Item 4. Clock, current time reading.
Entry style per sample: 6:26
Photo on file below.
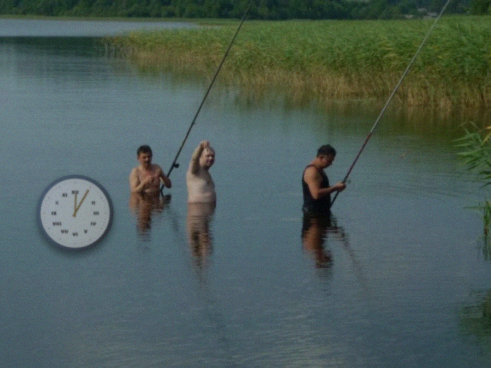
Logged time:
12:05
